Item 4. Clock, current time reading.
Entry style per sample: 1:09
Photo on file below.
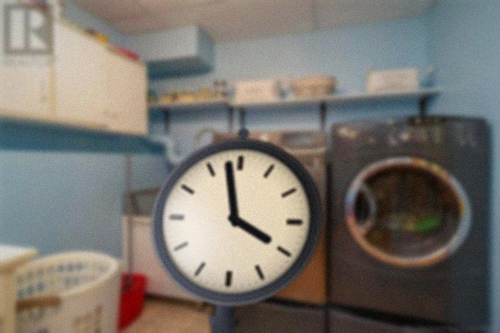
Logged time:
3:58
